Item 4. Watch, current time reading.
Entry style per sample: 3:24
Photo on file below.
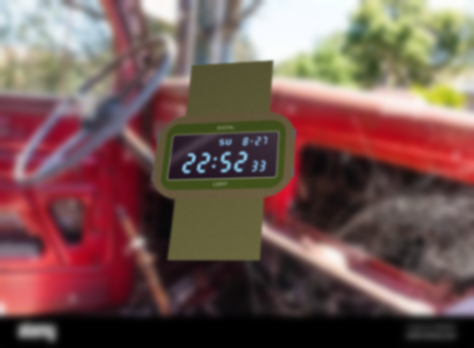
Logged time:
22:52
